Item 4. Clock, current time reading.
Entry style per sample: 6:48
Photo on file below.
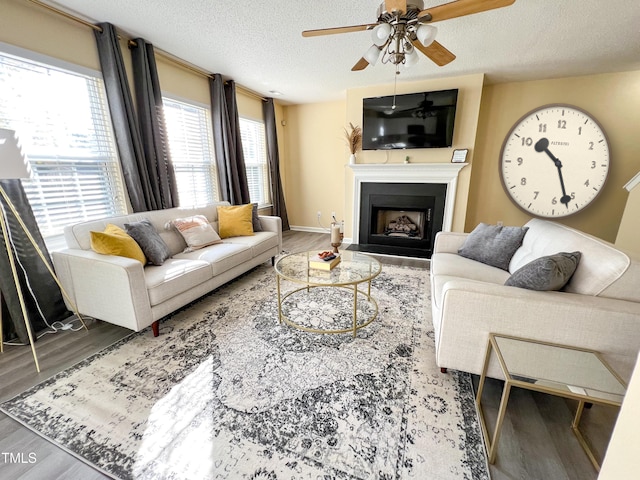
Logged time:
10:27
